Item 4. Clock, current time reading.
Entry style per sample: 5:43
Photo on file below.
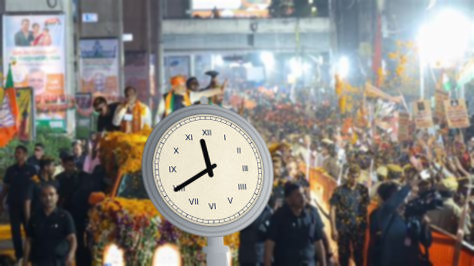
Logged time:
11:40
